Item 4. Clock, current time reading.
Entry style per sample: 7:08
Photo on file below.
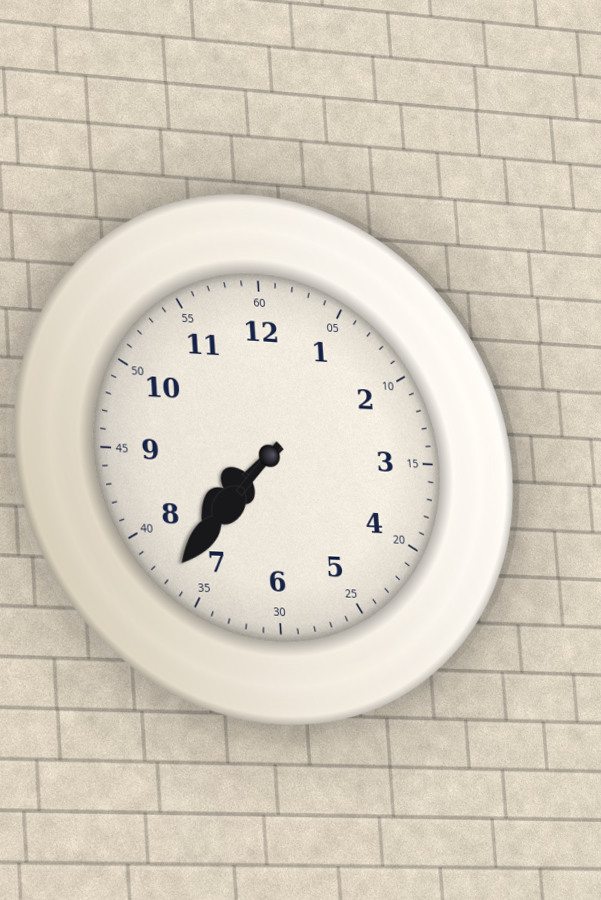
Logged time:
7:37
